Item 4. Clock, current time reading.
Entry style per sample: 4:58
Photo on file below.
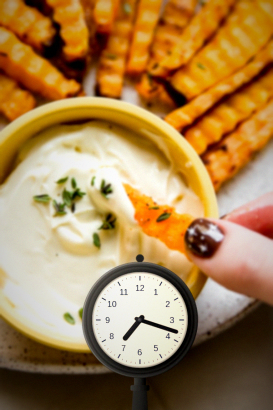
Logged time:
7:18
